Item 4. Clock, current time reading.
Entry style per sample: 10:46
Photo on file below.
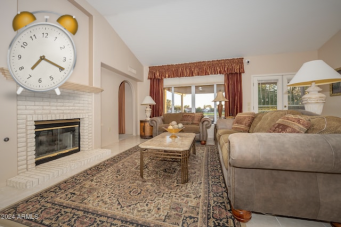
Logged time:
7:19
